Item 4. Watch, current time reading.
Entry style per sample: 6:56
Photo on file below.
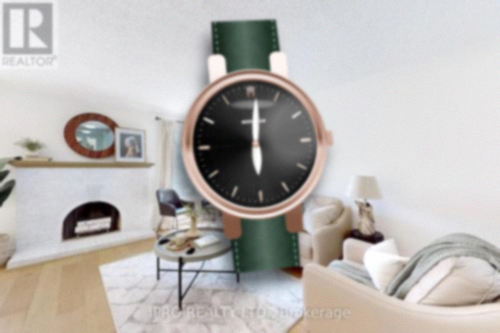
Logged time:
6:01
